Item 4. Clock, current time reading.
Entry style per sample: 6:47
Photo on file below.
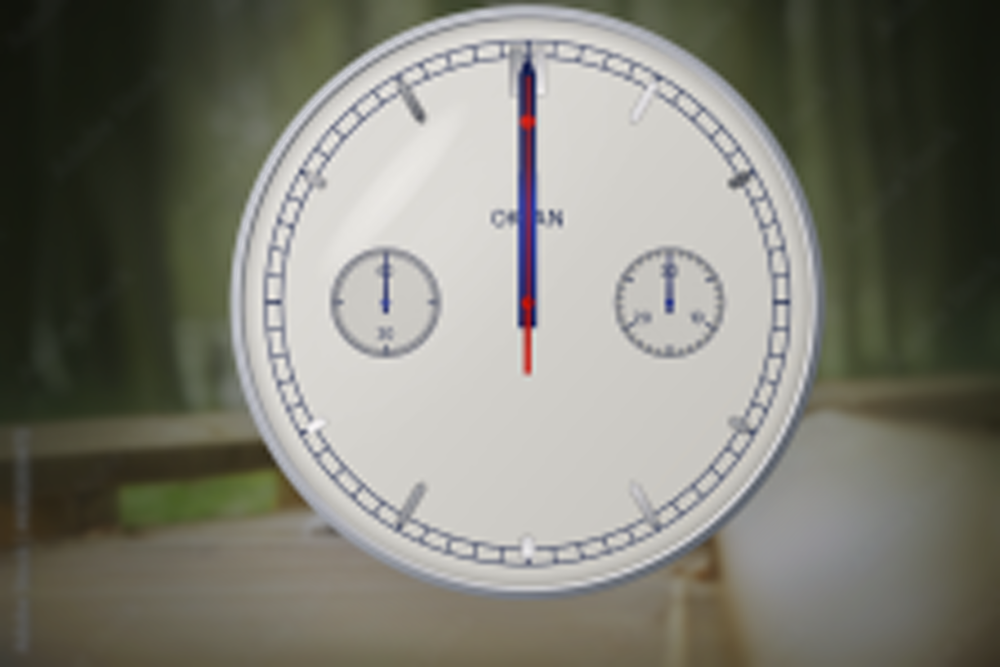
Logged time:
12:00
